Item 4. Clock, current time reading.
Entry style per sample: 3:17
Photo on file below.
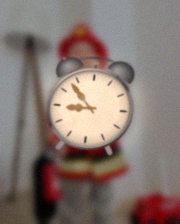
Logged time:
8:53
